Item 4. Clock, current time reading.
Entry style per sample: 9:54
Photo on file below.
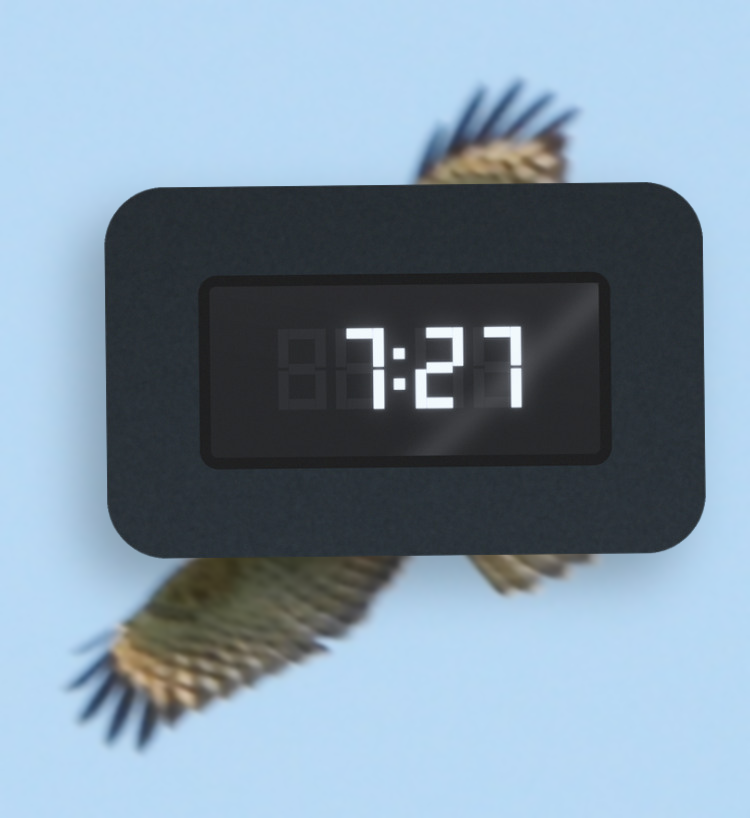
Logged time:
7:27
